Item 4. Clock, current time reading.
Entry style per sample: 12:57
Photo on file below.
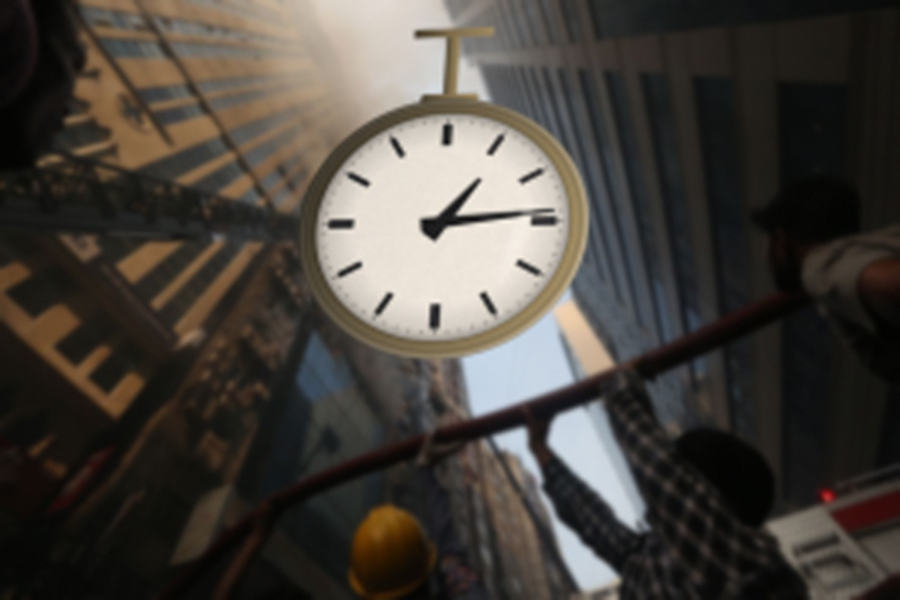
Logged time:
1:14
